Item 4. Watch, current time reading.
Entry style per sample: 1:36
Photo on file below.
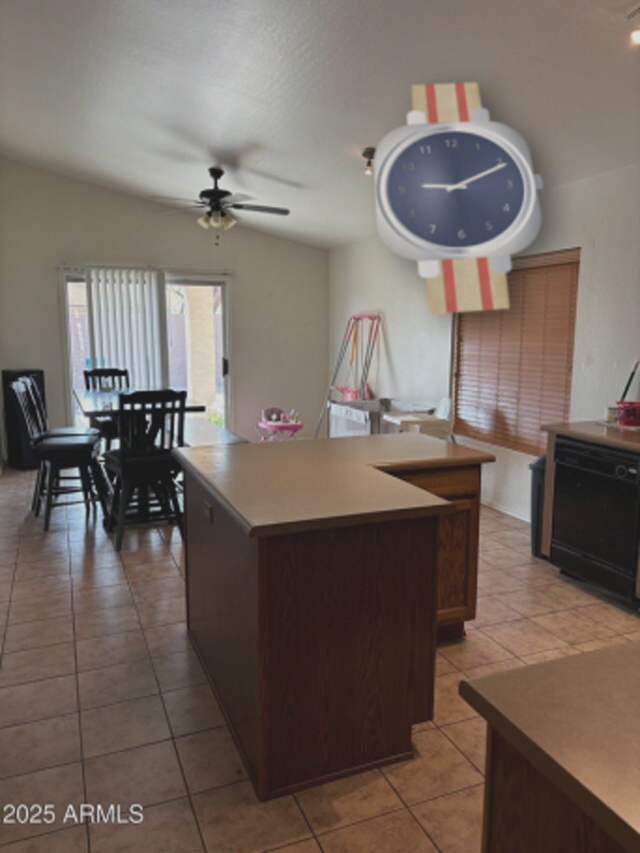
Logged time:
9:11
